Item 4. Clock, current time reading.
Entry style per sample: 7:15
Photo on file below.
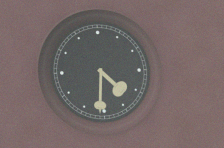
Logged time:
4:31
